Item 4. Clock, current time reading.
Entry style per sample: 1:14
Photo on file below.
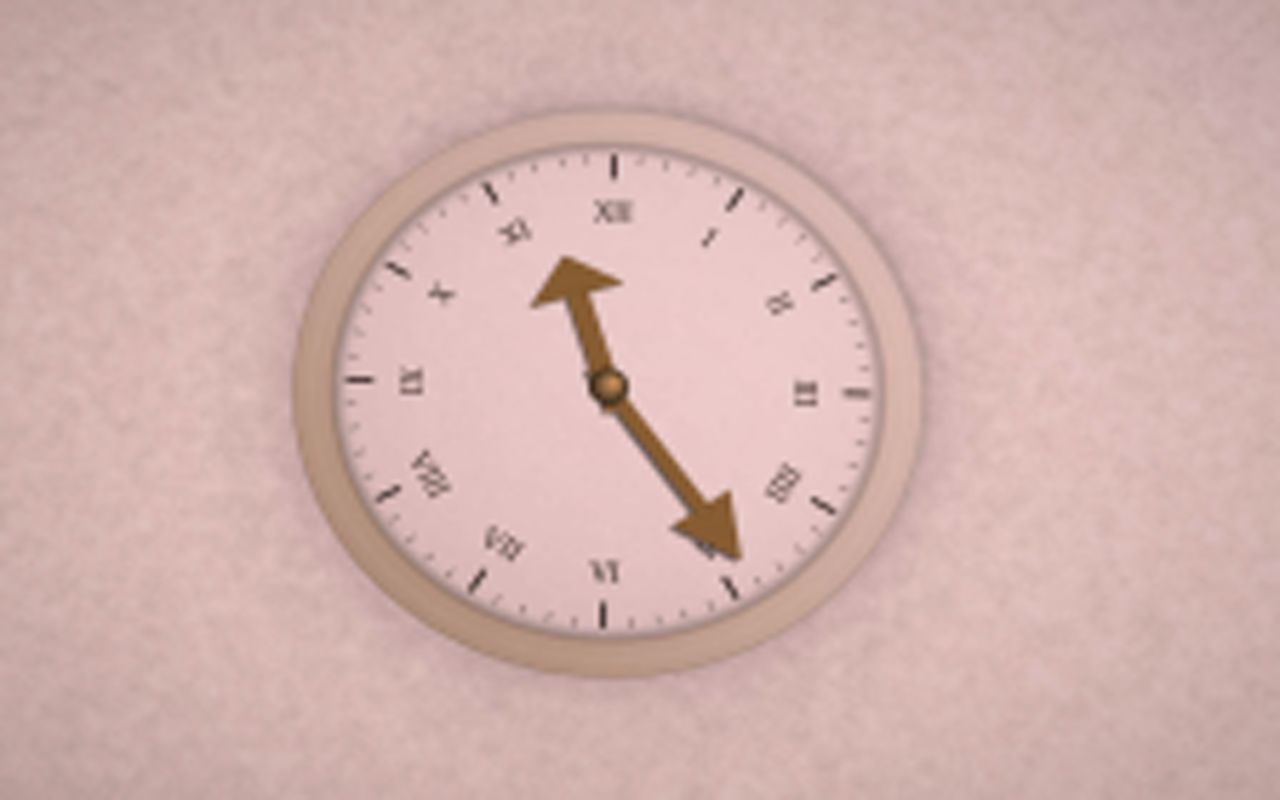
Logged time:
11:24
